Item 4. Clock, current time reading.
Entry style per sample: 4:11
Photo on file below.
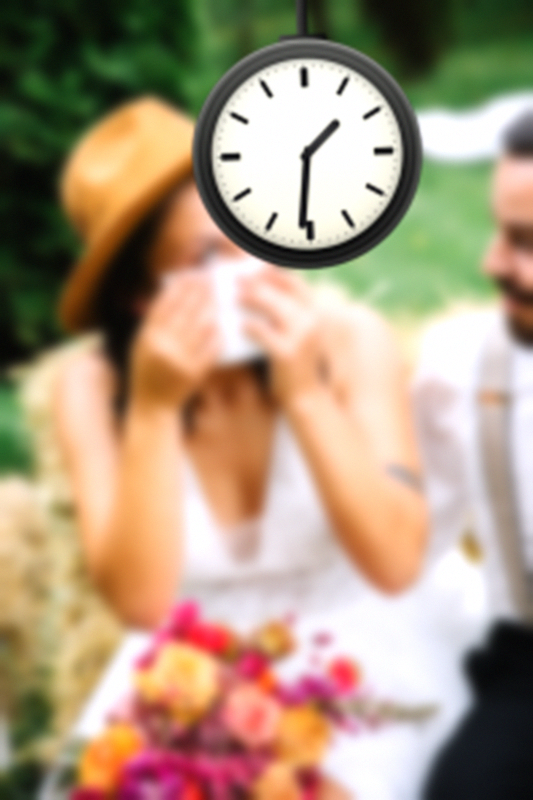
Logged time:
1:31
